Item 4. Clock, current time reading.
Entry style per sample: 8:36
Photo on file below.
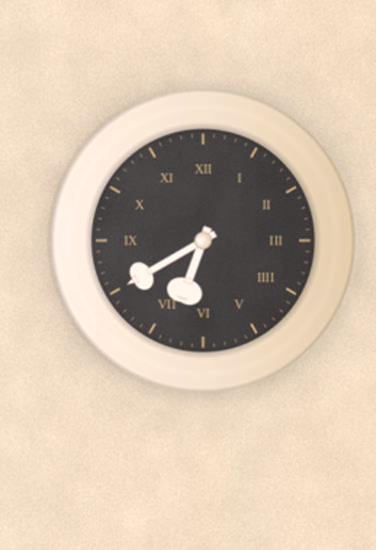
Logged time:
6:40
